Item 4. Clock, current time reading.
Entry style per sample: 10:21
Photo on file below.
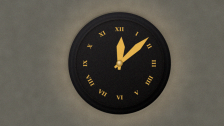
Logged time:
12:08
